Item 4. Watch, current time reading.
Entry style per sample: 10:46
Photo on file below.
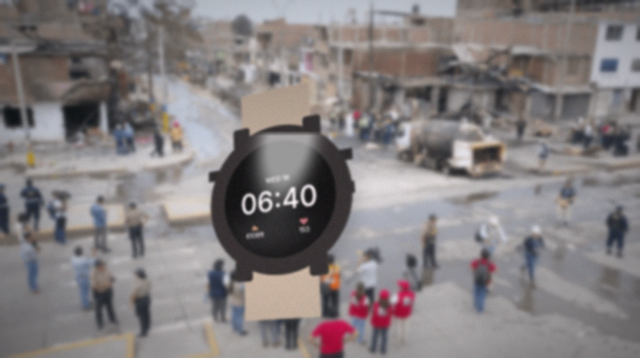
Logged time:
6:40
